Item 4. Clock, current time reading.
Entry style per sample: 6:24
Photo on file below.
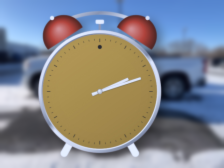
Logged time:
2:12
